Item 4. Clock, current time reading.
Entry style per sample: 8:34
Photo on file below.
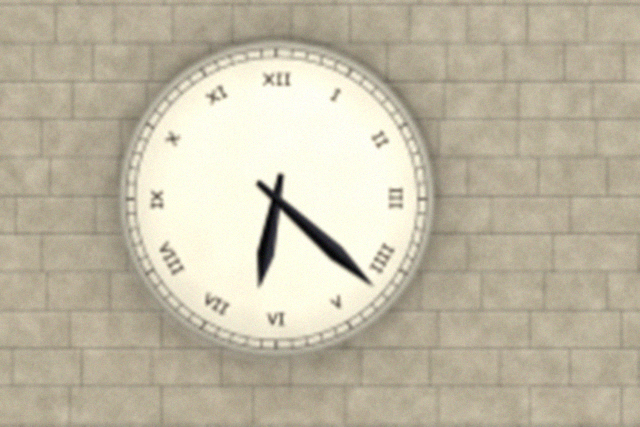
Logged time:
6:22
